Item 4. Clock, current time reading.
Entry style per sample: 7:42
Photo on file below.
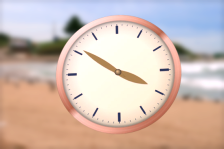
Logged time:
3:51
